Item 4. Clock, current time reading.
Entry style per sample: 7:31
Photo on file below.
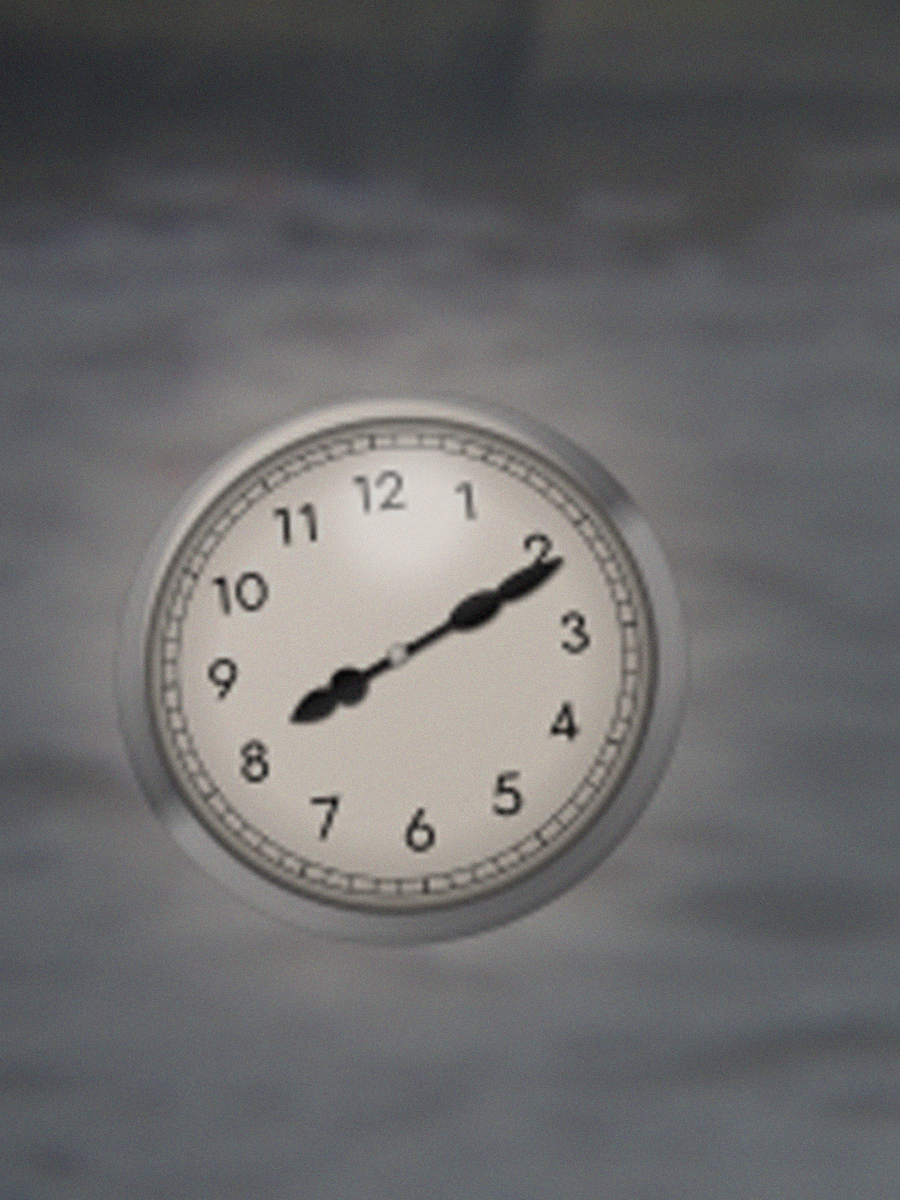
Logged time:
8:11
